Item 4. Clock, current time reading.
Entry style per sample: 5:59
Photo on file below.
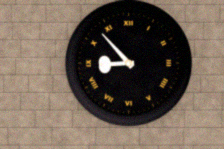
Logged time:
8:53
